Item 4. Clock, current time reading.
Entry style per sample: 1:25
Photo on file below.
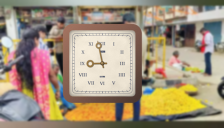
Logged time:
8:58
